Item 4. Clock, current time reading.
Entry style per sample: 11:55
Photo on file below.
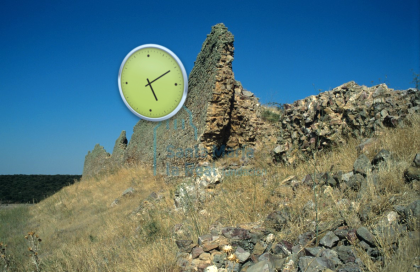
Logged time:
5:10
